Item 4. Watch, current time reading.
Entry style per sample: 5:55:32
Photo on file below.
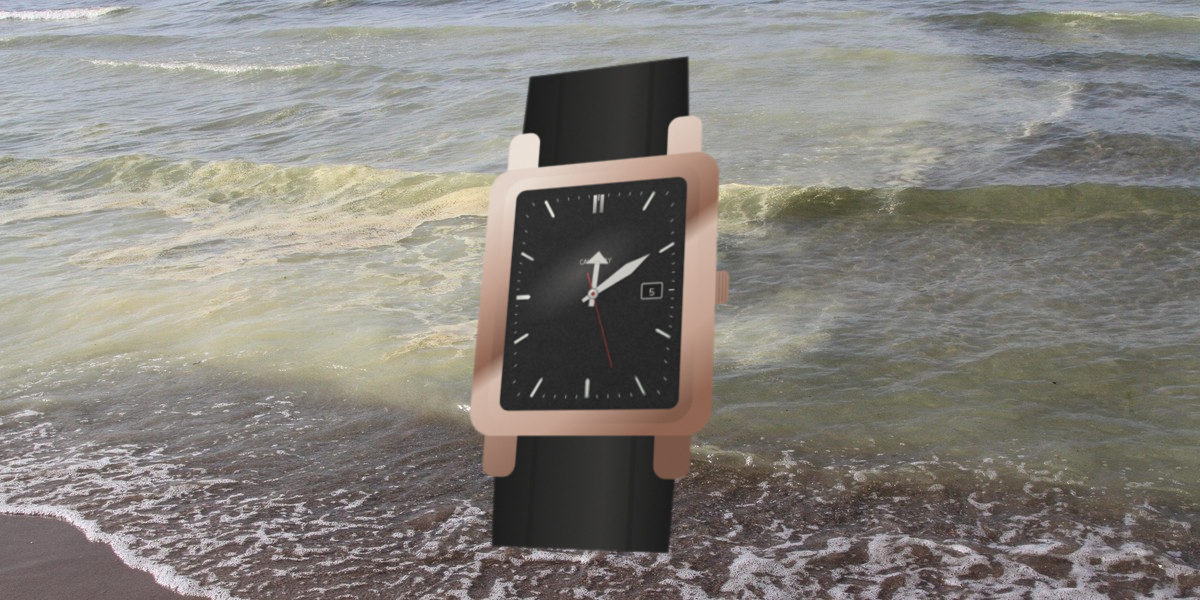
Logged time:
12:09:27
